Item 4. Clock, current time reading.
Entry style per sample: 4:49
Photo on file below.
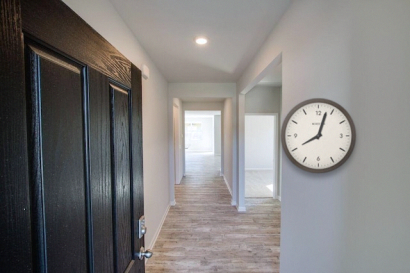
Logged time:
8:03
